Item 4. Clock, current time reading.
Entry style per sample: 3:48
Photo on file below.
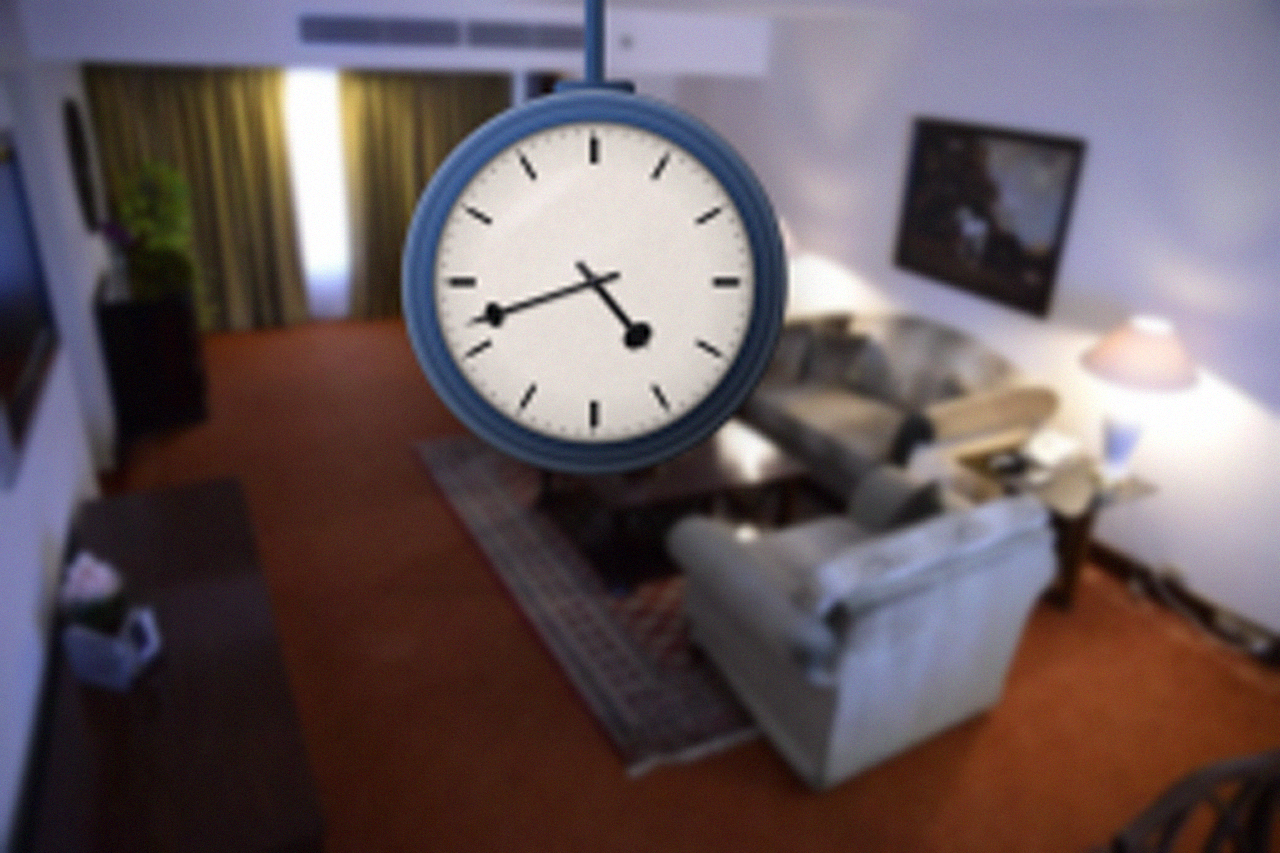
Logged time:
4:42
